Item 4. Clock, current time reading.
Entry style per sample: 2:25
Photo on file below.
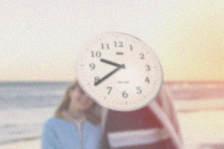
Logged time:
9:39
